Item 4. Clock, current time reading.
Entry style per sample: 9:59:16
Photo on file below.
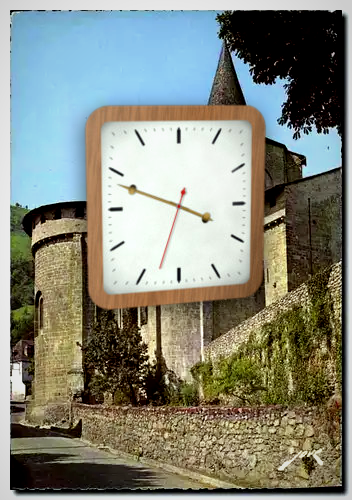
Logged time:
3:48:33
